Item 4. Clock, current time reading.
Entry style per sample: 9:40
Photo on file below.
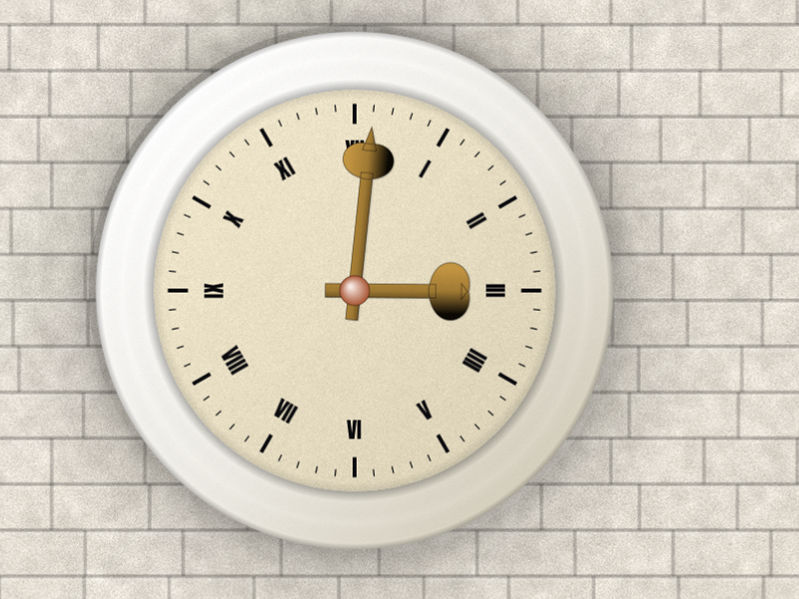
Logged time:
3:01
